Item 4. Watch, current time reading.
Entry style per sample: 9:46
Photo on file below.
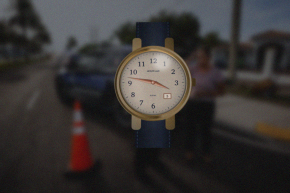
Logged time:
3:47
